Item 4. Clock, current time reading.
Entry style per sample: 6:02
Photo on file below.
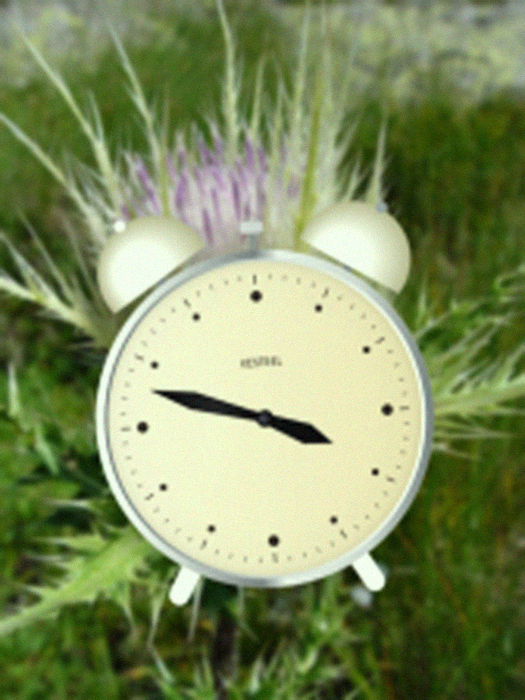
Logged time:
3:48
